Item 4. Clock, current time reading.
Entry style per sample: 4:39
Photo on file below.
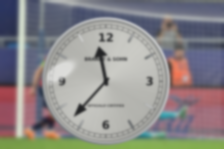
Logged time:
11:37
